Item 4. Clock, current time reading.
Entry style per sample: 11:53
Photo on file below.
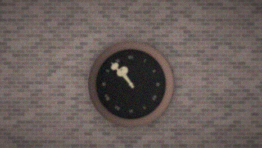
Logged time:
10:53
